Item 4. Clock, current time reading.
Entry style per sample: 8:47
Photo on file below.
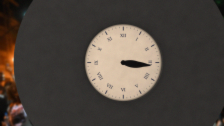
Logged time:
3:16
